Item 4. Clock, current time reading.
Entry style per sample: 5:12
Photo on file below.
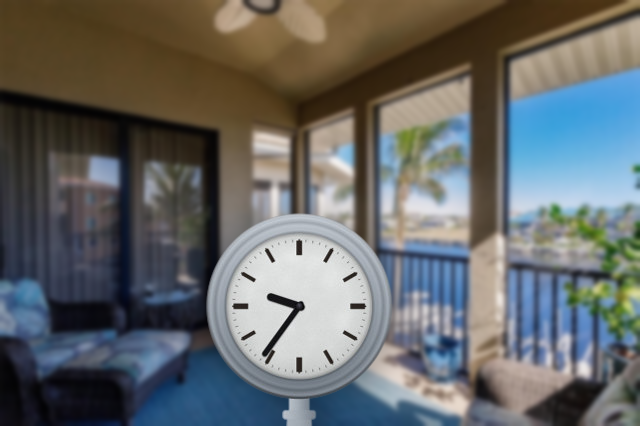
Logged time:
9:36
